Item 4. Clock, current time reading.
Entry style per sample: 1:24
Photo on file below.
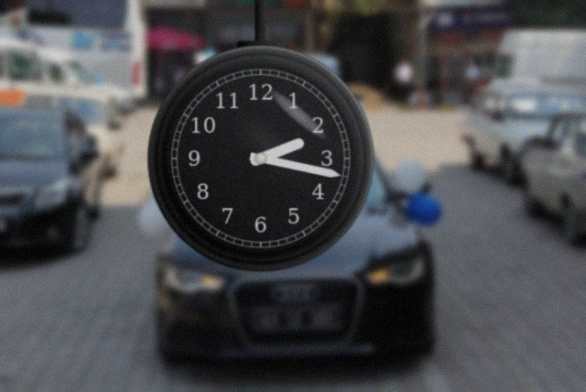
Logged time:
2:17
